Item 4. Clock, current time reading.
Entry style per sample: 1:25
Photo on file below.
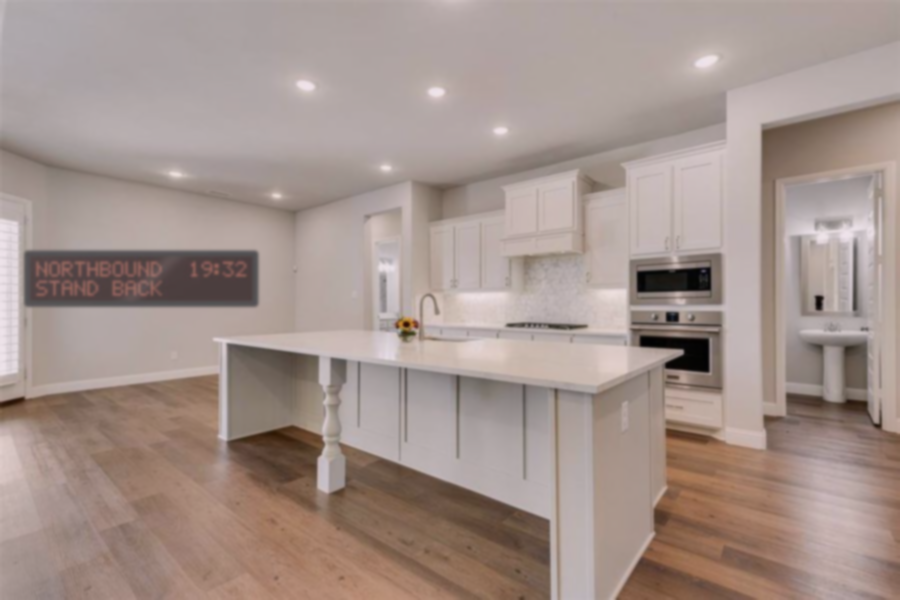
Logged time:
19:32
